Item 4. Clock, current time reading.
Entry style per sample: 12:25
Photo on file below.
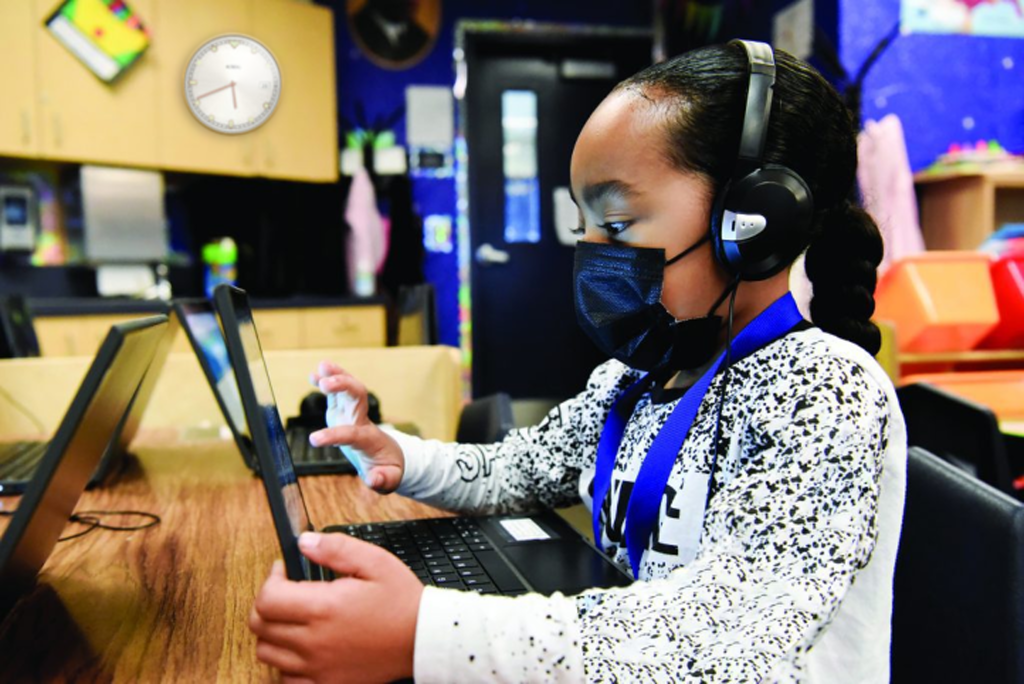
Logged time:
5:41
